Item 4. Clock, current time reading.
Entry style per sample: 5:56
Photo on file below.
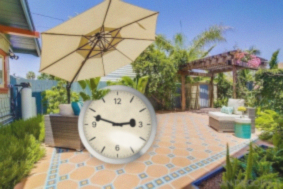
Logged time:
2:48
